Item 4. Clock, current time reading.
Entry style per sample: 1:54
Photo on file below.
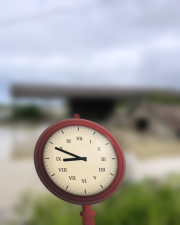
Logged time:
8:49
